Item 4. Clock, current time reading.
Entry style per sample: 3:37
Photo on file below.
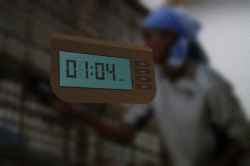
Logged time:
1:04
